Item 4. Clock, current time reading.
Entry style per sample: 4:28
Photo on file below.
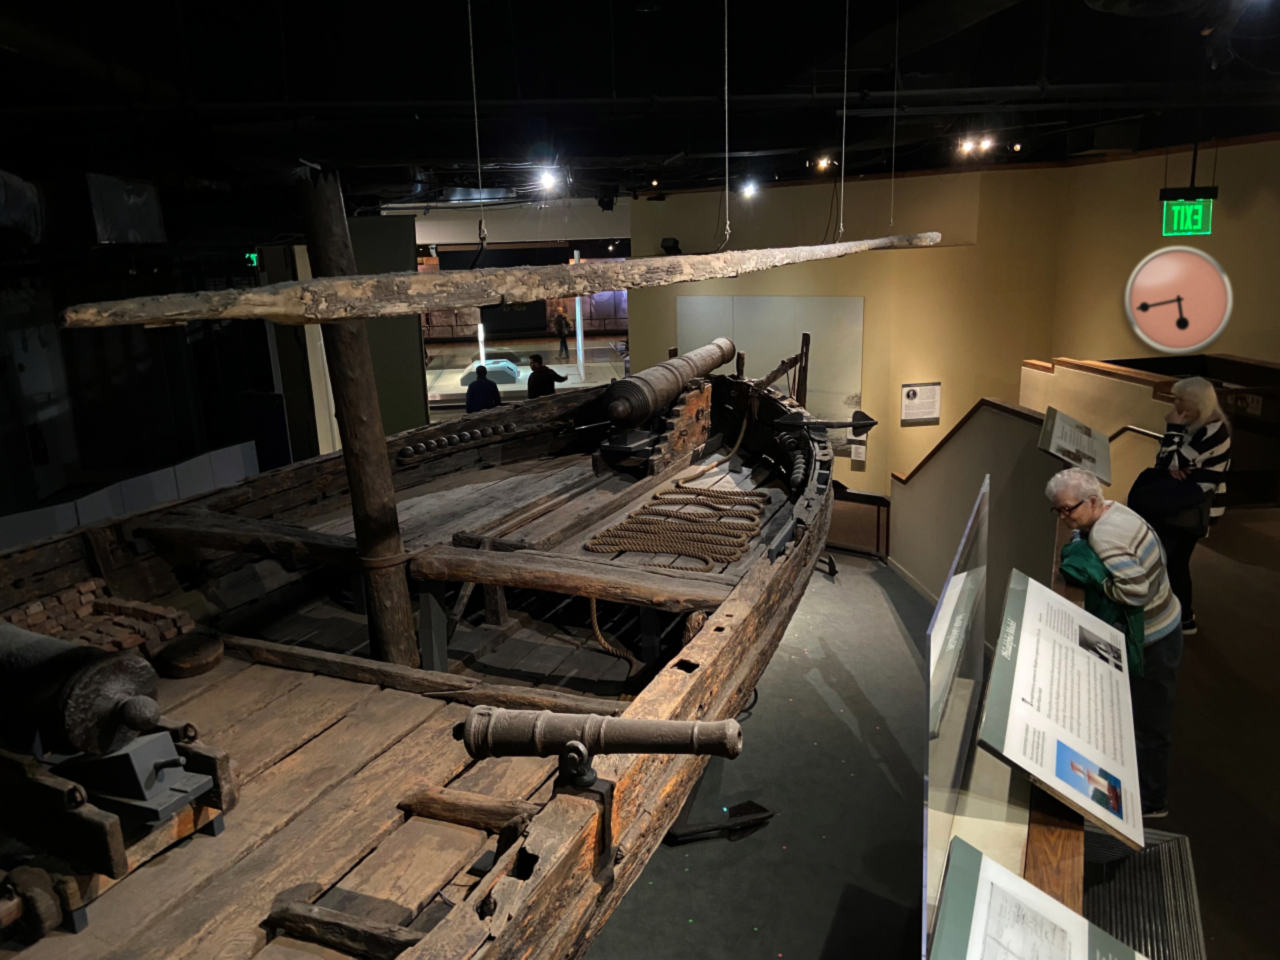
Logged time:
5:43
